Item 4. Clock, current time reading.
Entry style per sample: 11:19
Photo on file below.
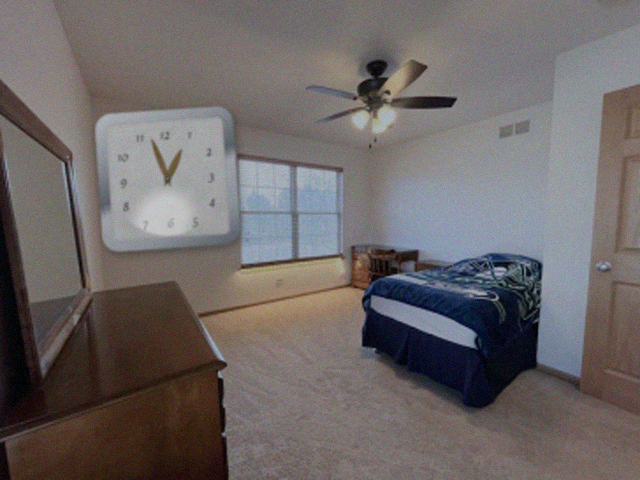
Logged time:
12:57
